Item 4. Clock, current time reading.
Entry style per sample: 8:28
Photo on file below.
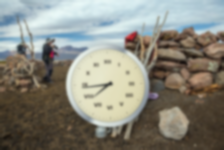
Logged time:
7:44
